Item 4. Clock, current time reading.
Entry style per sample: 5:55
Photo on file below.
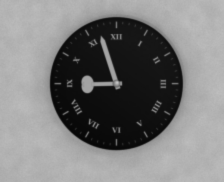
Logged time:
8:57
